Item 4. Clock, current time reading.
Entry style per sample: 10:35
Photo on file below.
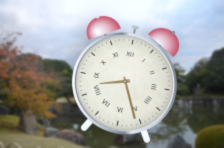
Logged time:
8:26
